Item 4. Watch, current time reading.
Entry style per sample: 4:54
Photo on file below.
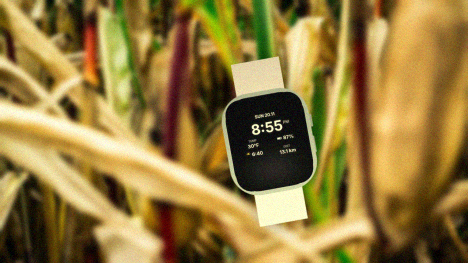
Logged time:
8:55
